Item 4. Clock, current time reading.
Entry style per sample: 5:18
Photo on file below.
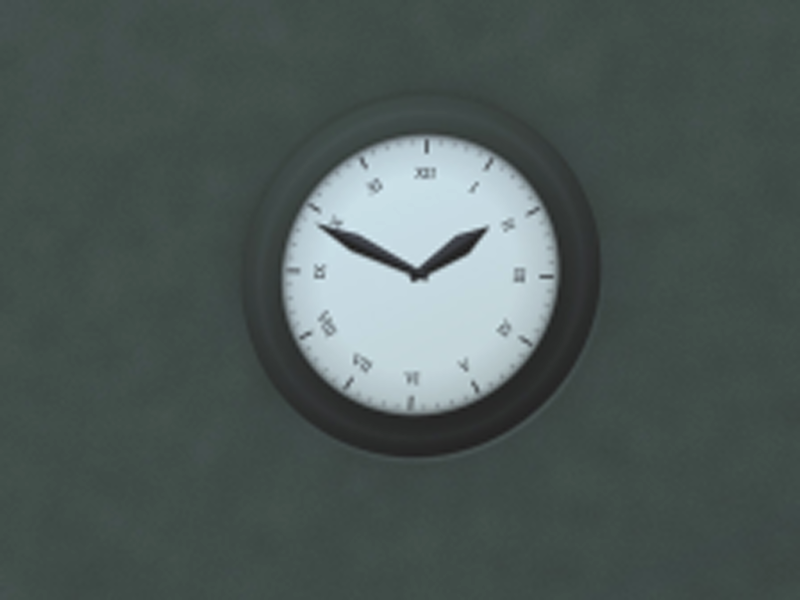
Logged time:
1:49
